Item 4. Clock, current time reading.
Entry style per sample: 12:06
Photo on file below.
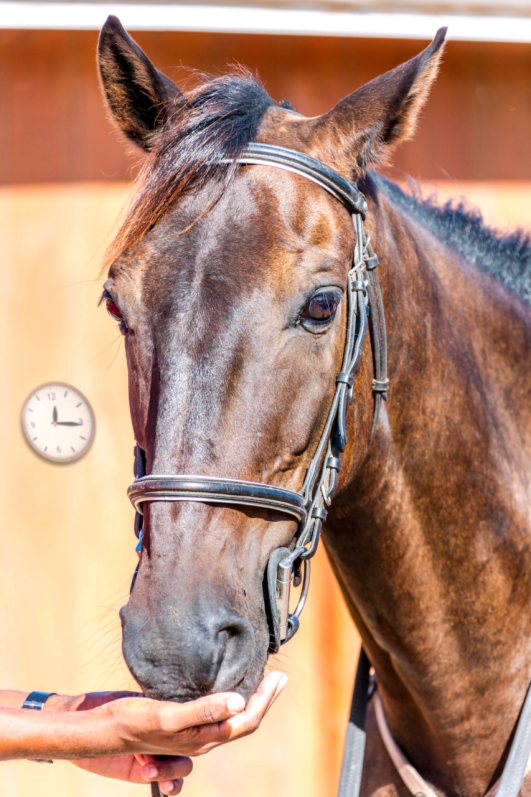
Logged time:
12:16
